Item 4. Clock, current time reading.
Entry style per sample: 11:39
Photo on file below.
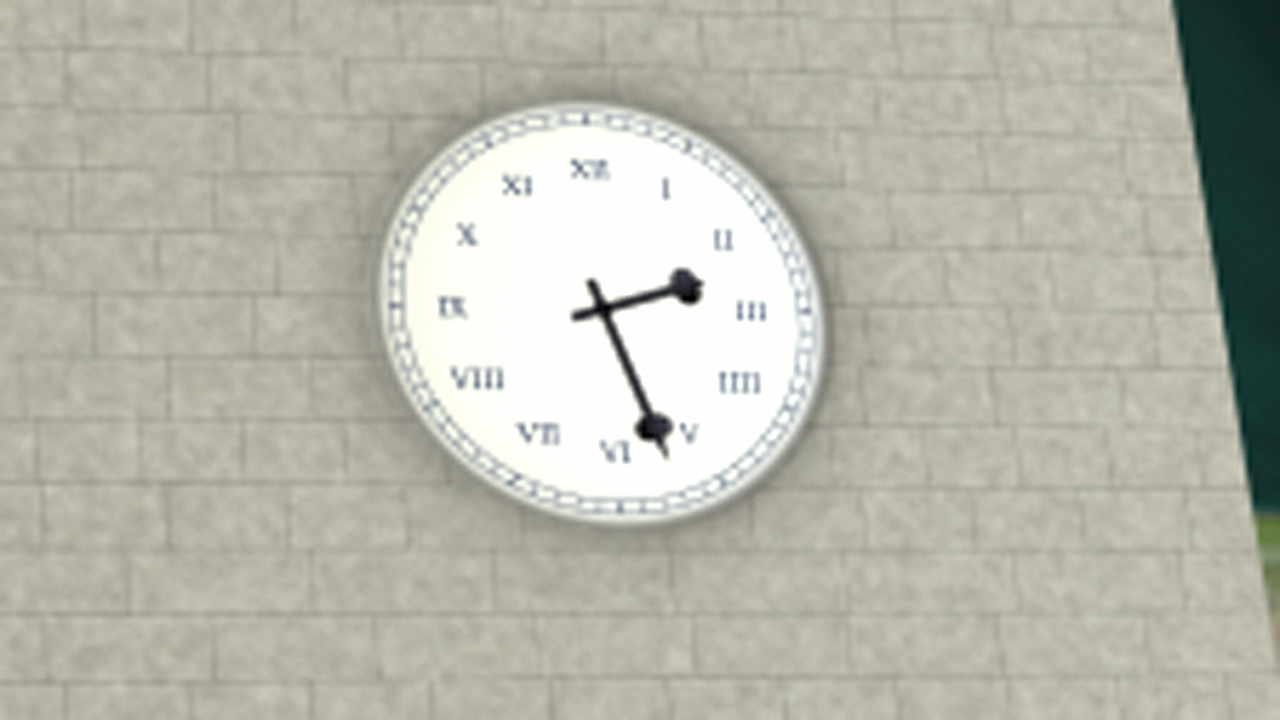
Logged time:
2:27
